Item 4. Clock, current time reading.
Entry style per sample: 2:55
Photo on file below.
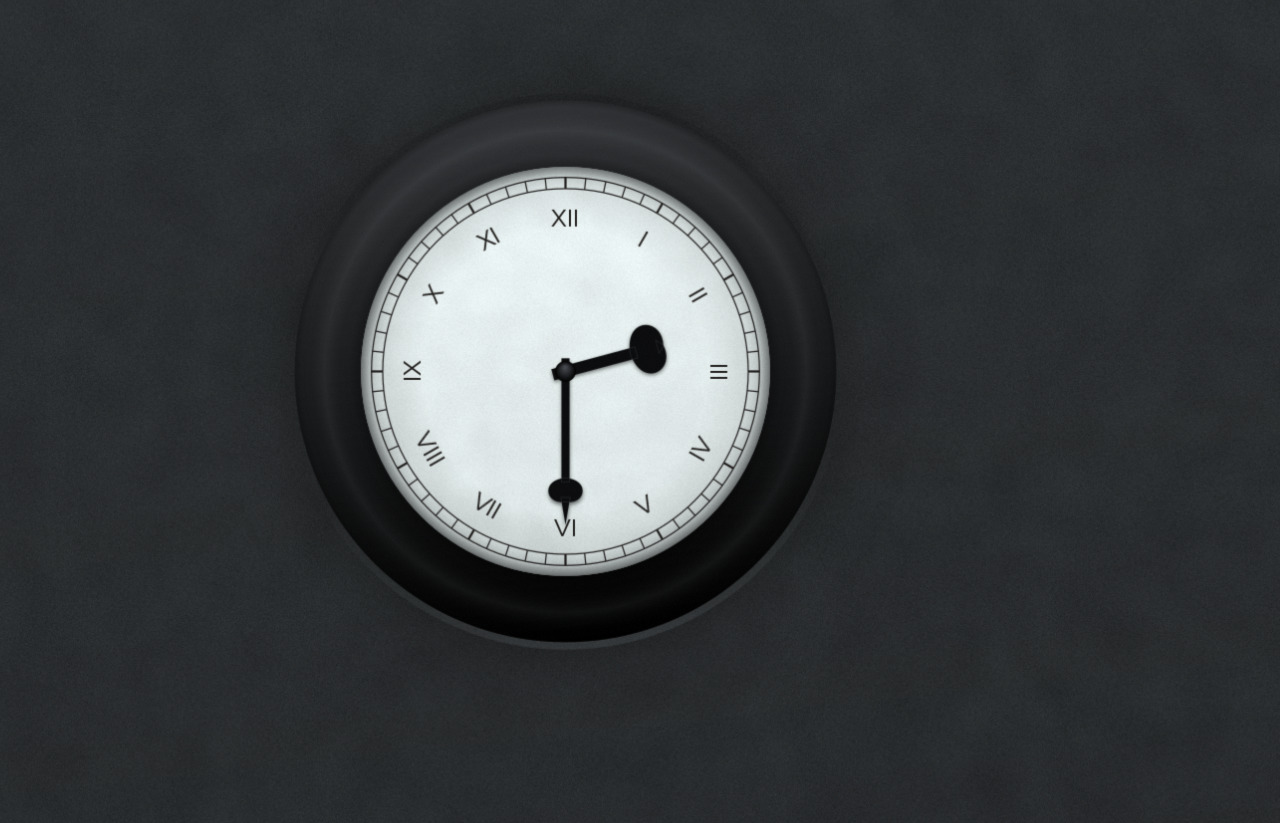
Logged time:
2:30
